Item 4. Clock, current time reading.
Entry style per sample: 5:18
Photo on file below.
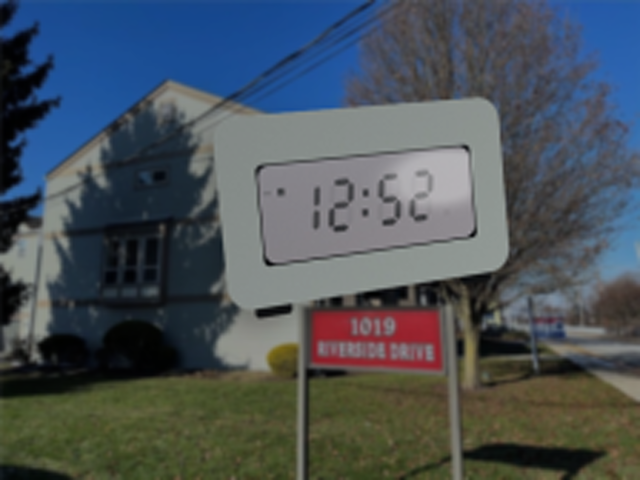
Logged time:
12:52
